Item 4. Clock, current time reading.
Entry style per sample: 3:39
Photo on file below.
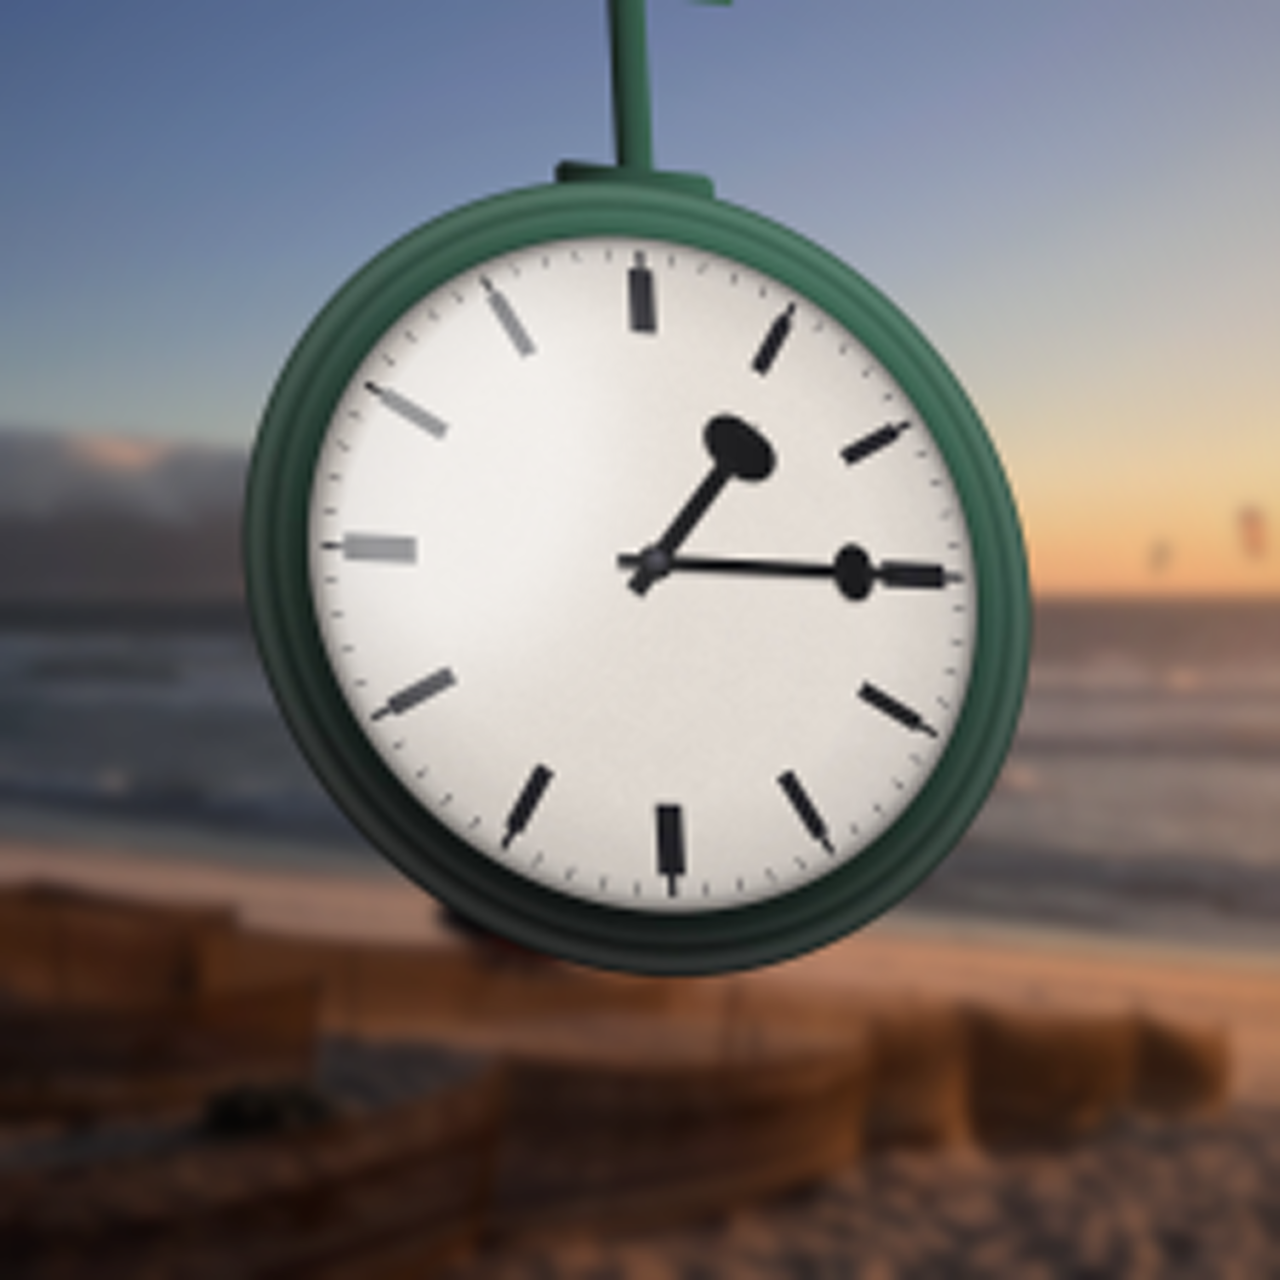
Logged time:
1:15
